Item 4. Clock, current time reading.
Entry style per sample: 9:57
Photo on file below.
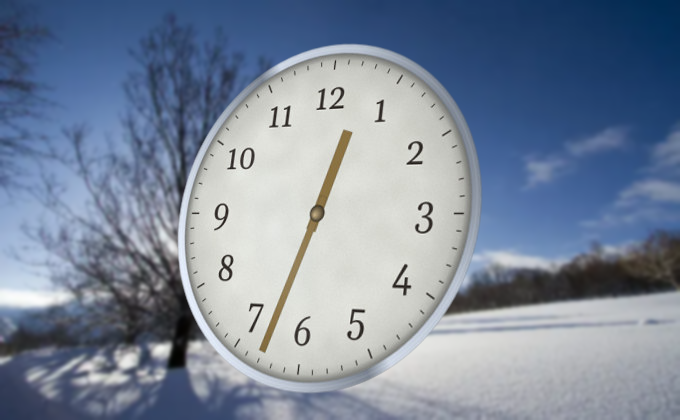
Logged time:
12:33
